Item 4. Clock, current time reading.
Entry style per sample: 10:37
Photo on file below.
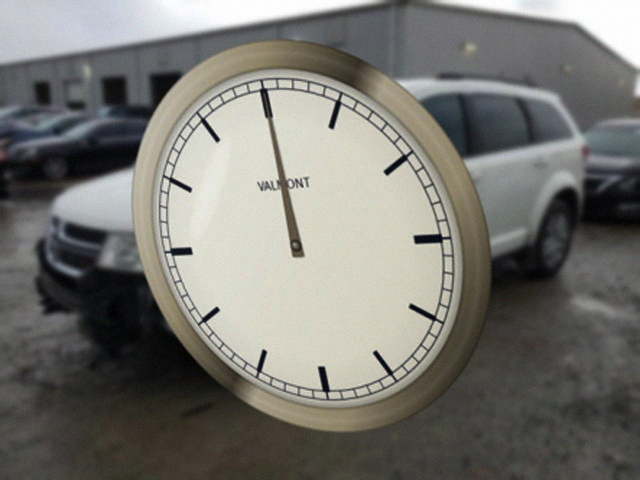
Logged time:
12:00
